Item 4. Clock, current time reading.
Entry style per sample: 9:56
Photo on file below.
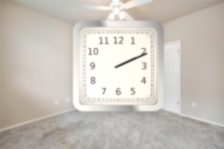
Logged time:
2:11
